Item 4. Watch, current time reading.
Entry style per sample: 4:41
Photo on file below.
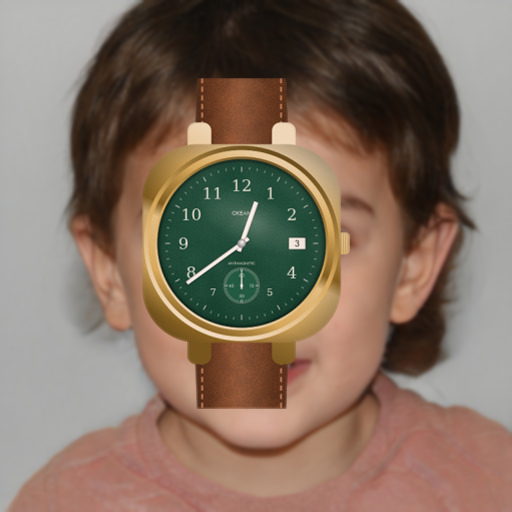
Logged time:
12:39
